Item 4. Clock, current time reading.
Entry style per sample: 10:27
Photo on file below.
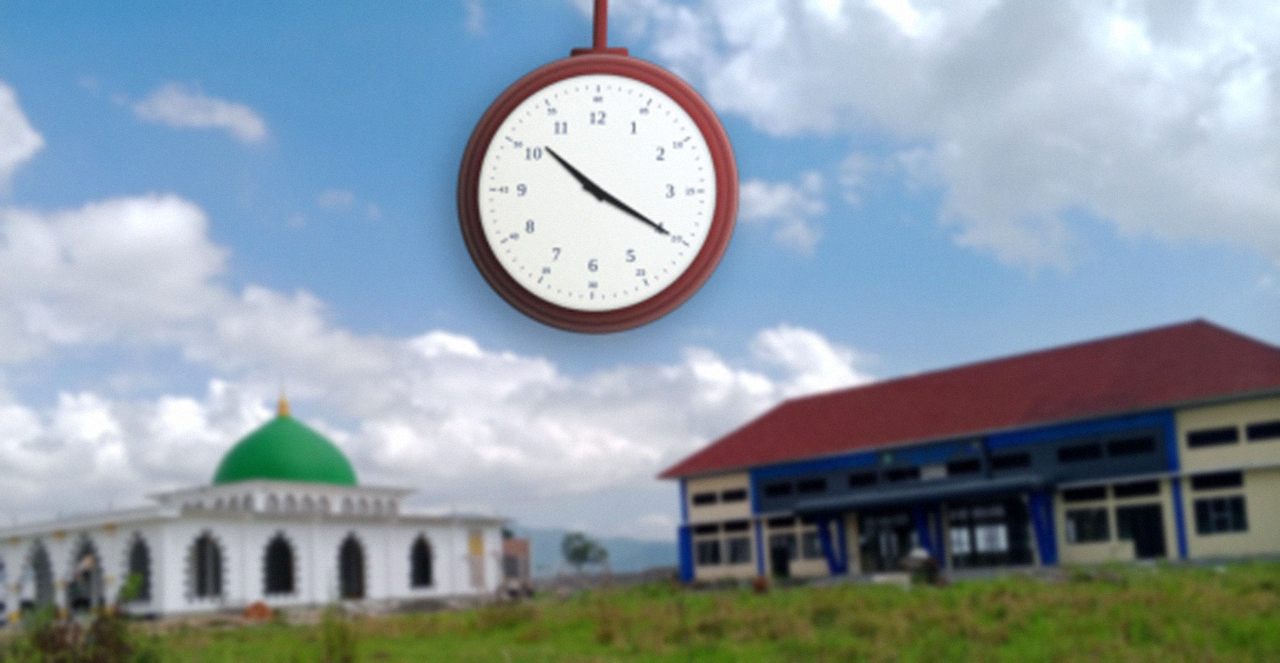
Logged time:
10:20
